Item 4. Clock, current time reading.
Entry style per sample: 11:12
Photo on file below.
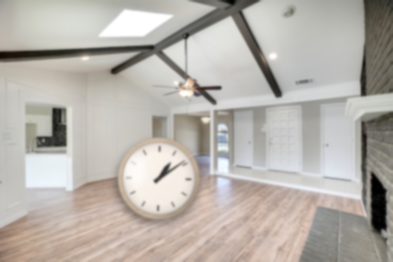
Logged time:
1:09
